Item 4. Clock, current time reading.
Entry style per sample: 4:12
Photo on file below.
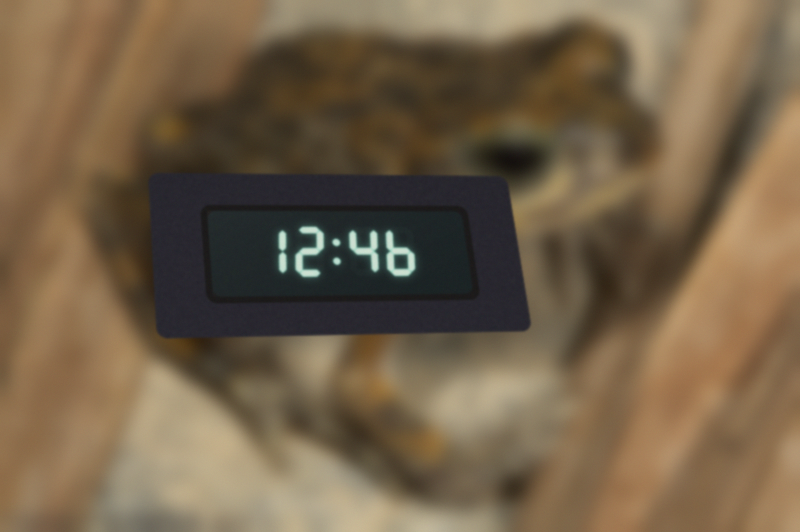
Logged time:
12:46
